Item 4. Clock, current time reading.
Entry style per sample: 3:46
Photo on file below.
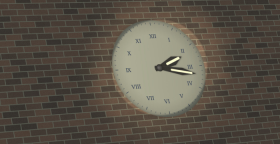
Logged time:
2:17
